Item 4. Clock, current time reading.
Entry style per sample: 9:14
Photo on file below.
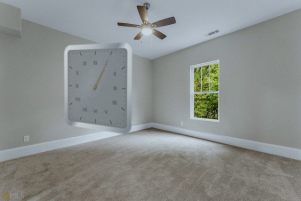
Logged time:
1:05
